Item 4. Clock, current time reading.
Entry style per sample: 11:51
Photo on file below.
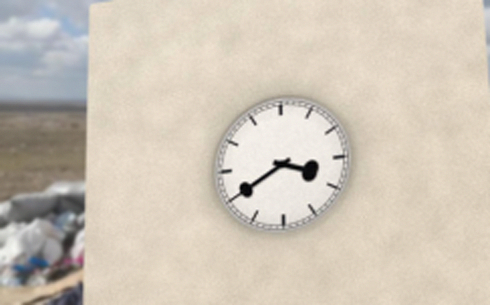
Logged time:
3:40
